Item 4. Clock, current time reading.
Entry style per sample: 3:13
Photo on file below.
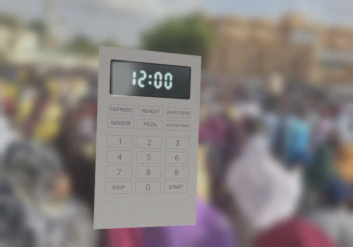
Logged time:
12:00
